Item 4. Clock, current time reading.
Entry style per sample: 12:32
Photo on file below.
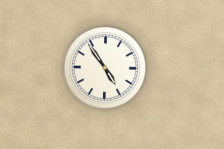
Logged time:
4:54
